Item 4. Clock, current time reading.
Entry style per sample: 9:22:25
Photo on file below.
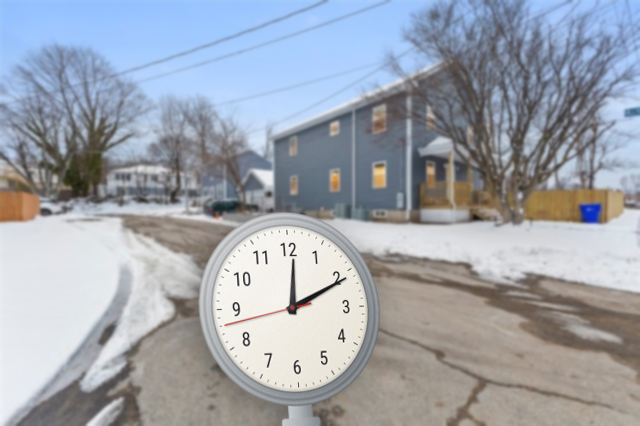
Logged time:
12:10:43
